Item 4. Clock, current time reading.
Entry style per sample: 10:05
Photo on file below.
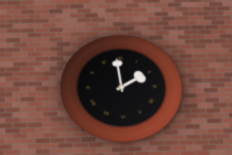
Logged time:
1:59
